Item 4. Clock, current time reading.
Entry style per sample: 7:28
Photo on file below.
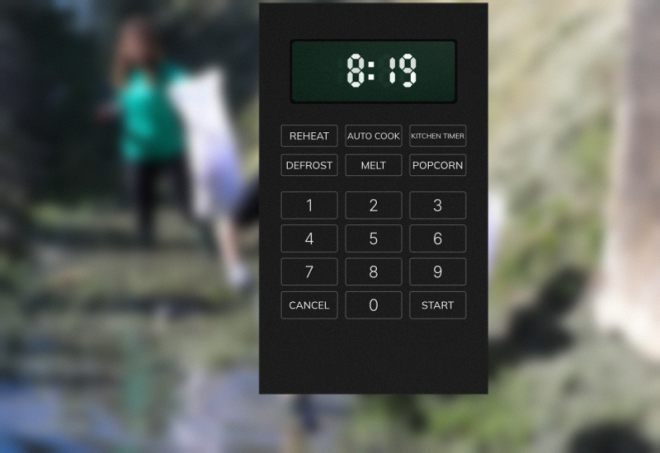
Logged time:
8:19
